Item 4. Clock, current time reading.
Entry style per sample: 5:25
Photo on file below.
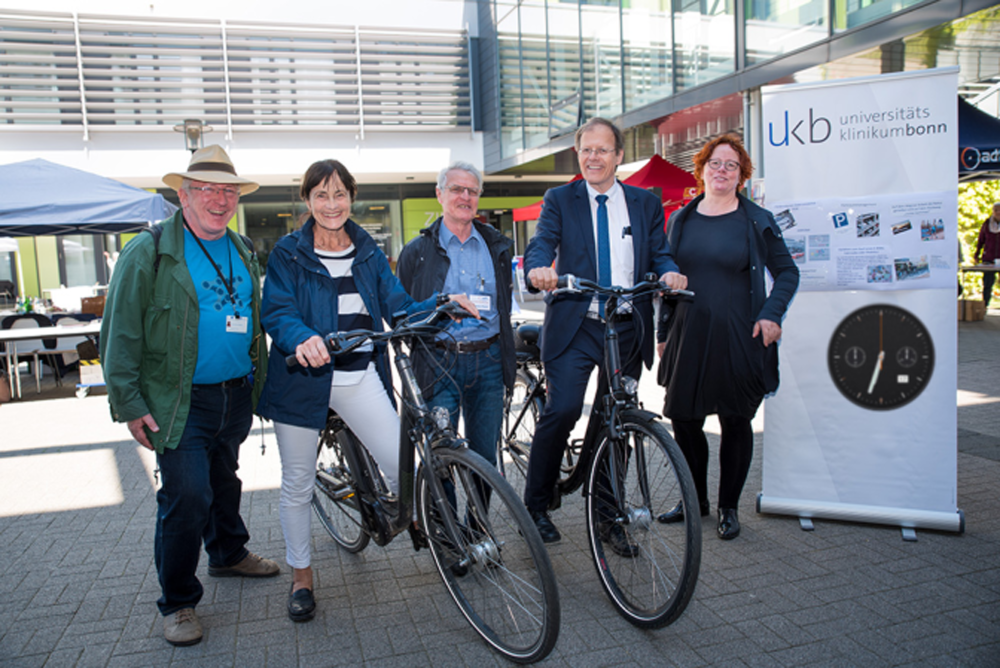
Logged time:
6:33
